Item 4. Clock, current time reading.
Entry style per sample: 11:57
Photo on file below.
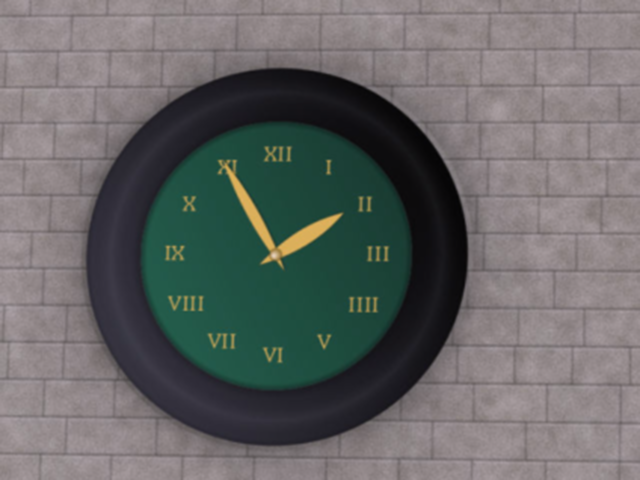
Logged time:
1:55
